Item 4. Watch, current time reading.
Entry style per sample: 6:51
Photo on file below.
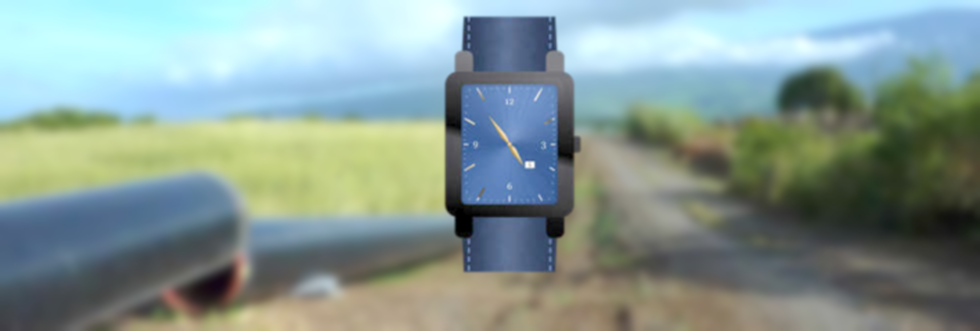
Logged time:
4:54
